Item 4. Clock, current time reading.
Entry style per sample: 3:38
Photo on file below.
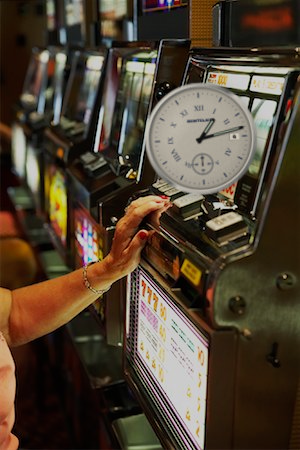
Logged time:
1:13
